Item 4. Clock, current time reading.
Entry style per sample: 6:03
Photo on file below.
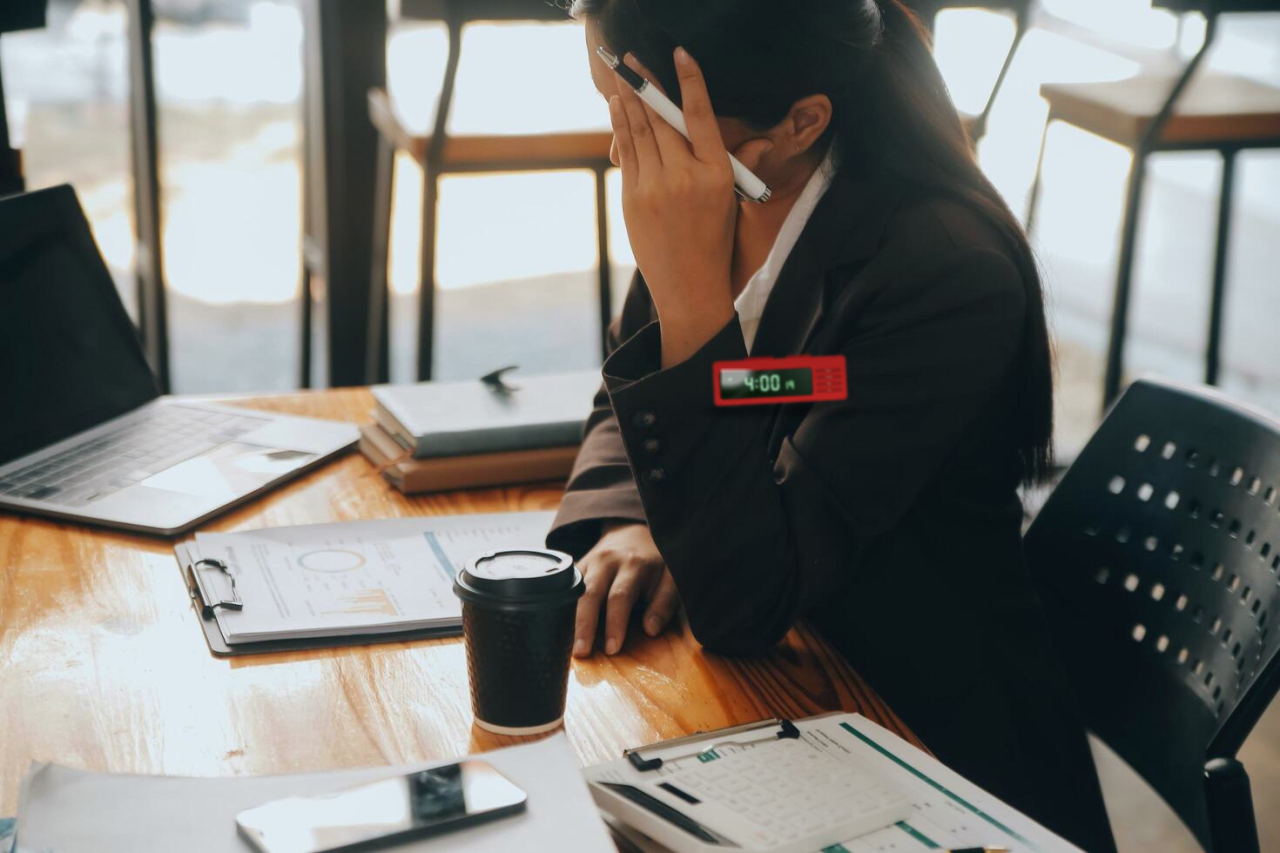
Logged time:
4:00
